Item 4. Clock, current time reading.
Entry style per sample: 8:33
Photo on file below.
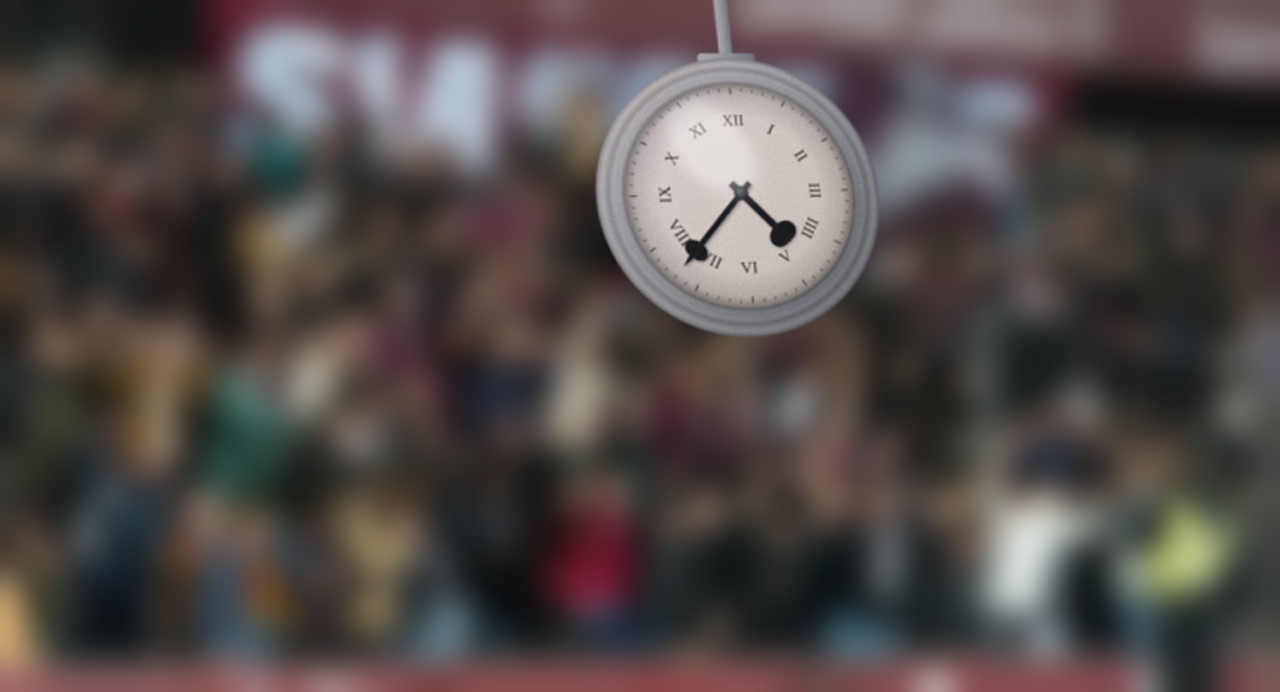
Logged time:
4:37
